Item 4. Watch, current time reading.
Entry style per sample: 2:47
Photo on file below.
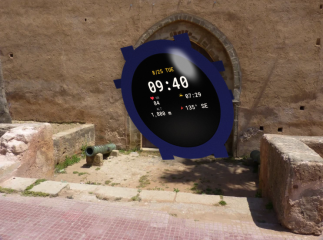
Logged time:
9:40
